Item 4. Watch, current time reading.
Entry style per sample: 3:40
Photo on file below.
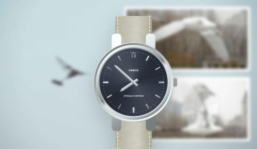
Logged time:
7:52
